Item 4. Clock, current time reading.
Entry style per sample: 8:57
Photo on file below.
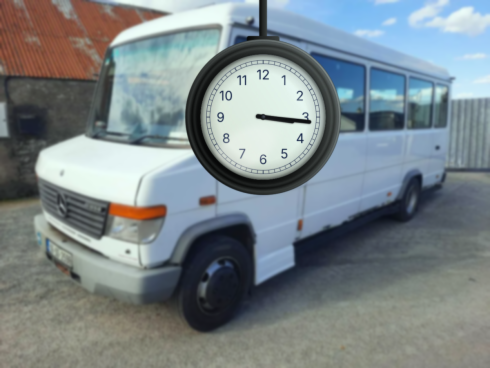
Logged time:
3:16
